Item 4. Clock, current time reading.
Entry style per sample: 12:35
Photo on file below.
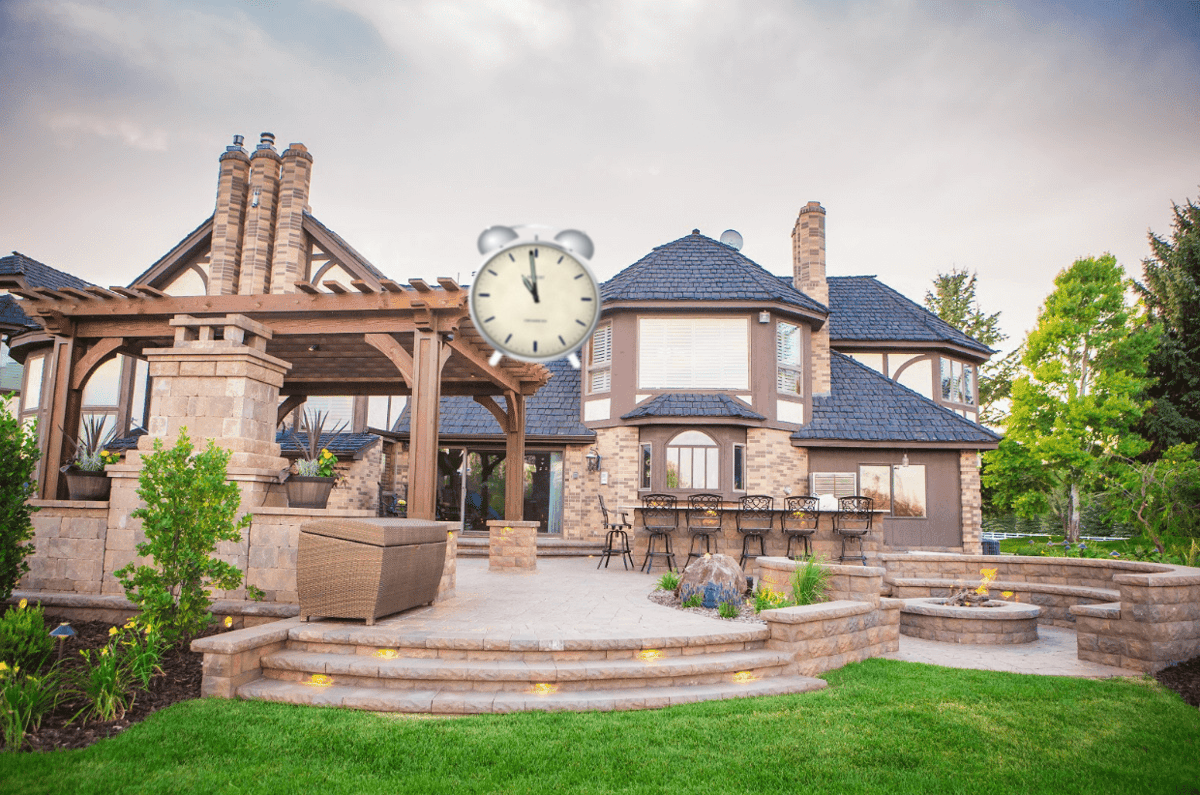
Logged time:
10:59
